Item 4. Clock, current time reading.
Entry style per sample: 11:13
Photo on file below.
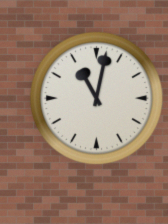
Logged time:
11:02
